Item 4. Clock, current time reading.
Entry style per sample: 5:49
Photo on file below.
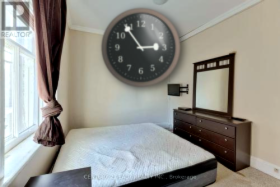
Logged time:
2:54
